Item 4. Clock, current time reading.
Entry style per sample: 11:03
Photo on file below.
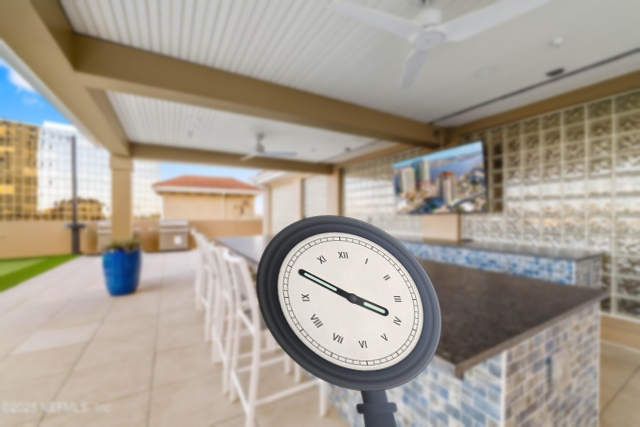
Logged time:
3:50
